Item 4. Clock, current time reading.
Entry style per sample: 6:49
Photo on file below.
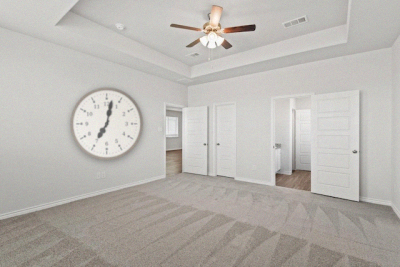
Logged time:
7:02
